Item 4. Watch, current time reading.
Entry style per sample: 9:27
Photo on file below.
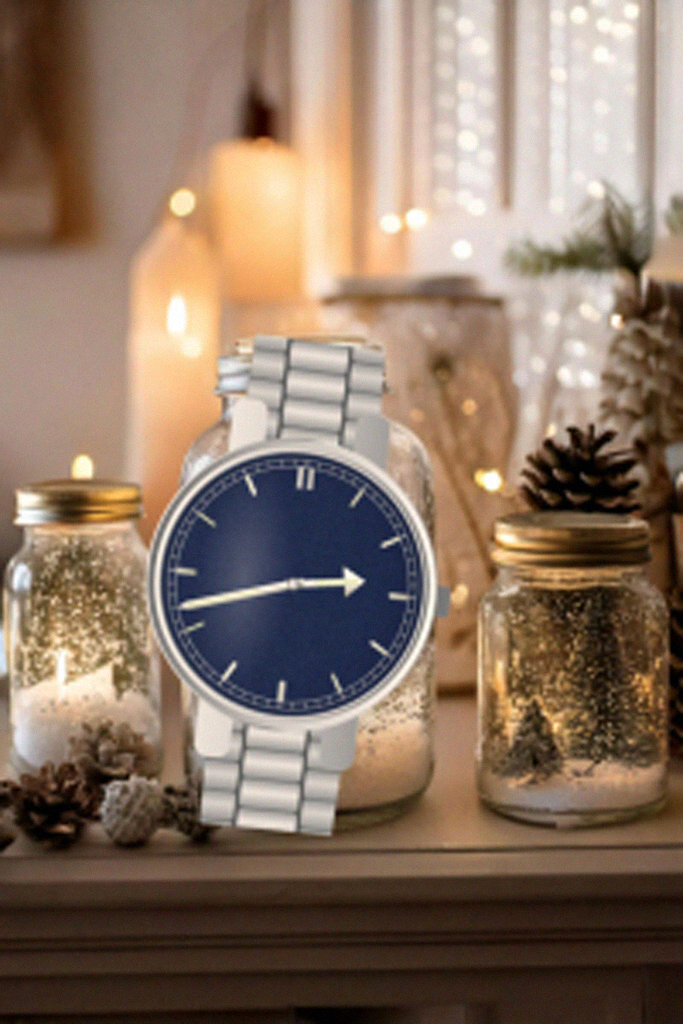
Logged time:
2:42
